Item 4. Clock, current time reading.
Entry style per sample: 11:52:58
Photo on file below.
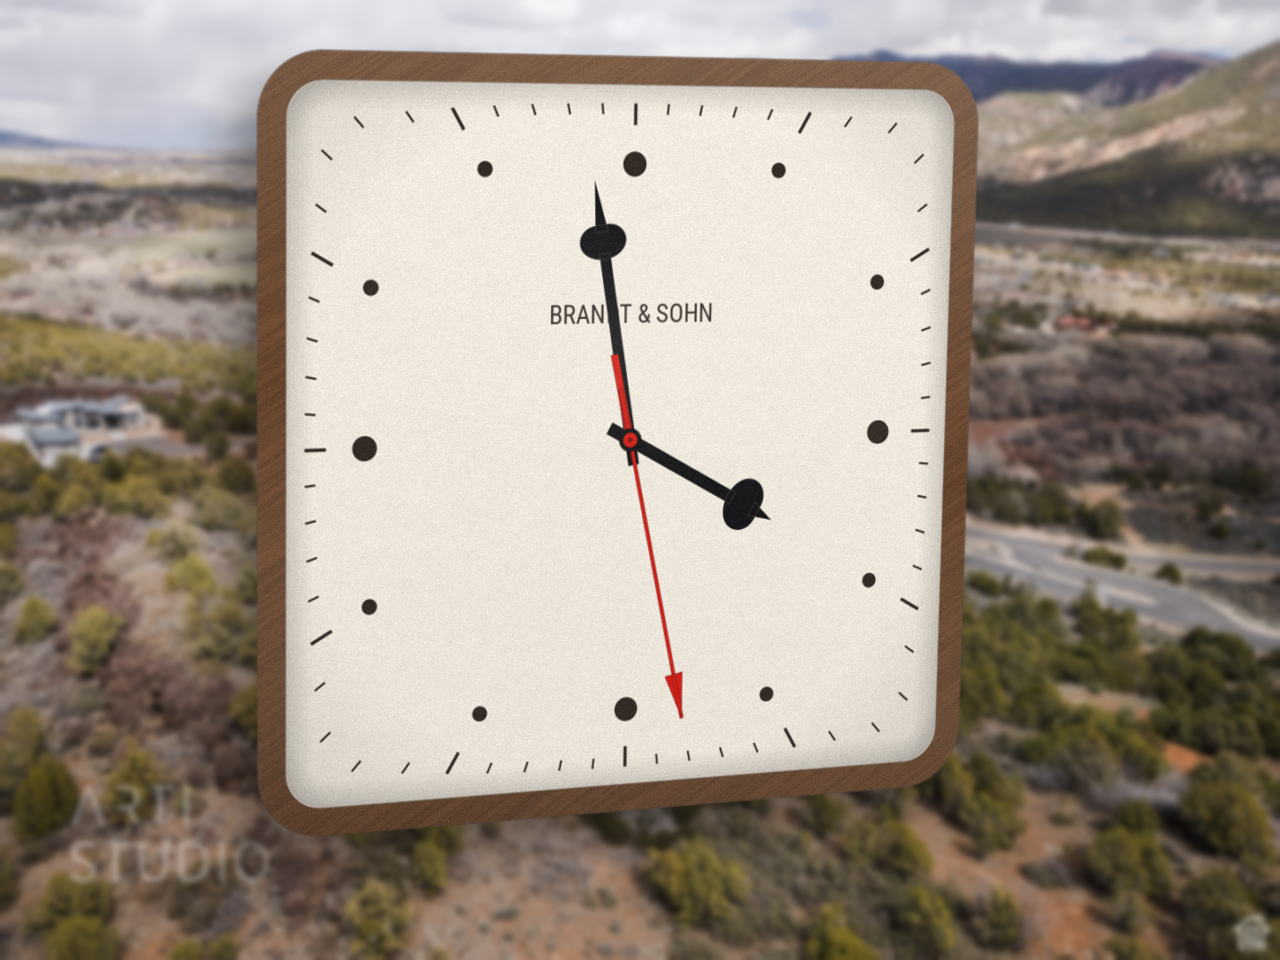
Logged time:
3:58:28
